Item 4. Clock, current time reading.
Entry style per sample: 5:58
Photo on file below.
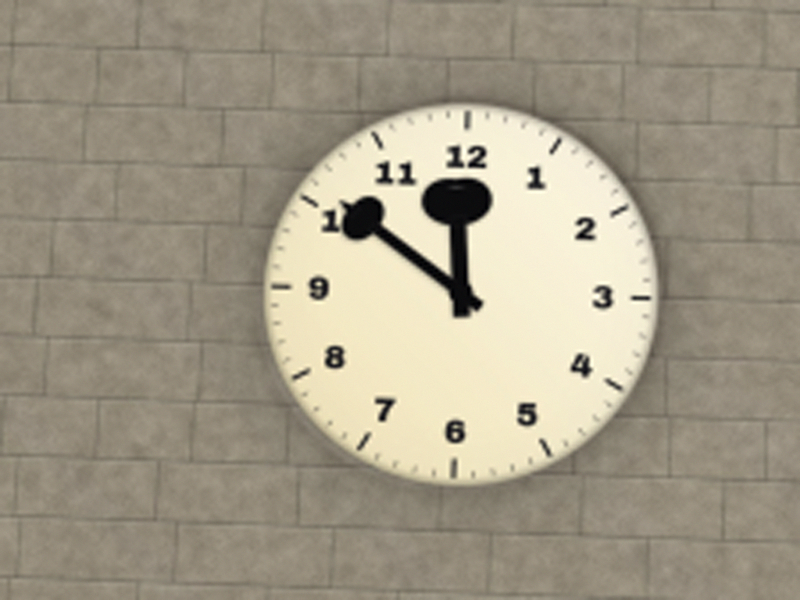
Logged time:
11:51
